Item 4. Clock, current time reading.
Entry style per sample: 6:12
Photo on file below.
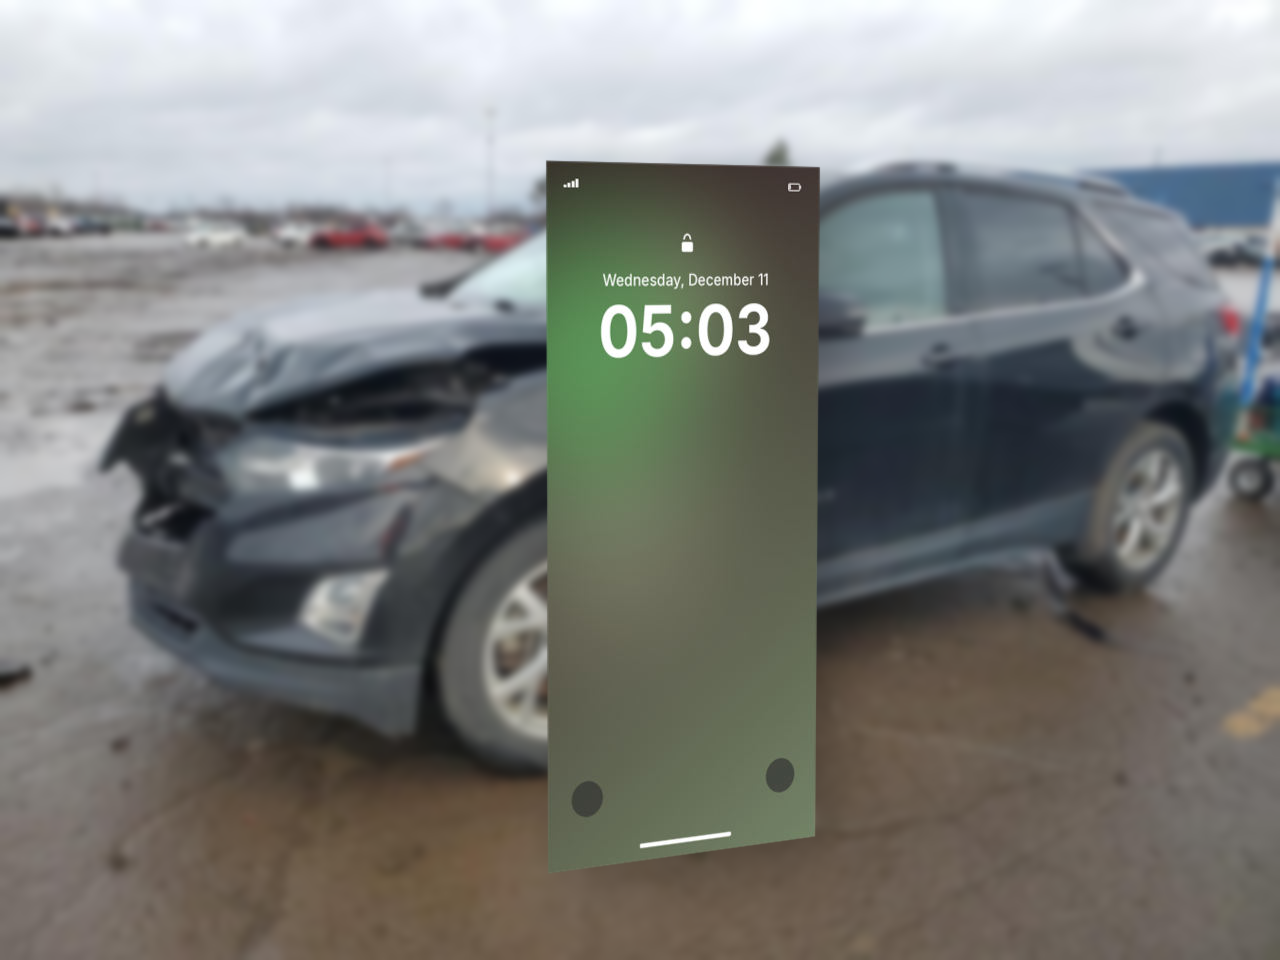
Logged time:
5:03
